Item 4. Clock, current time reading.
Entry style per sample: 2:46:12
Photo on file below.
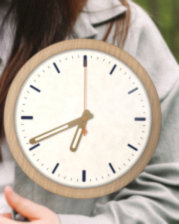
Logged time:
6:41:00
